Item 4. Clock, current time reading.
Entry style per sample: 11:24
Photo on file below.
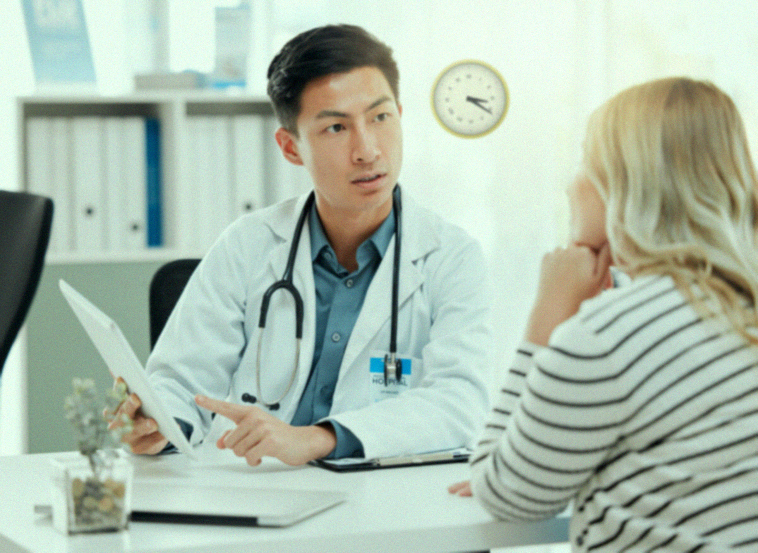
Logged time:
3:21
